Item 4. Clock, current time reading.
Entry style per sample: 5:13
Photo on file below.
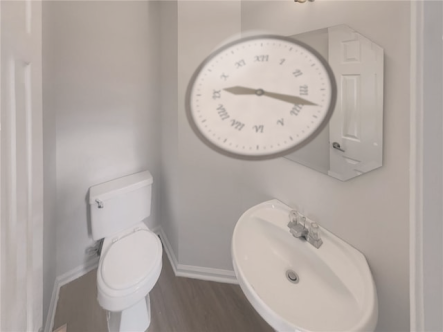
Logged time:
9:18
